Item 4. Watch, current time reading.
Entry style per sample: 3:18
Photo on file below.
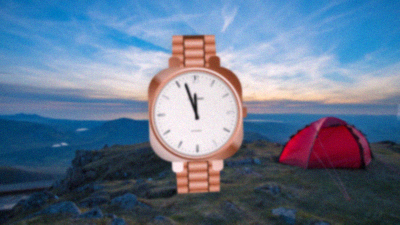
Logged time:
11:57
